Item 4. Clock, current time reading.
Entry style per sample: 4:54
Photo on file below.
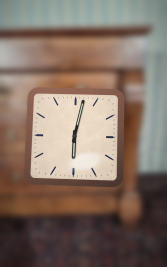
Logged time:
6:02
